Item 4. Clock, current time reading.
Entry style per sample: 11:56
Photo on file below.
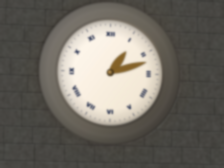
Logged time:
1:12
